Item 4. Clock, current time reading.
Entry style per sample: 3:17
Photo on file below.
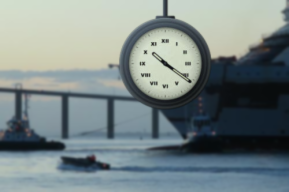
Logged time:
10:21
